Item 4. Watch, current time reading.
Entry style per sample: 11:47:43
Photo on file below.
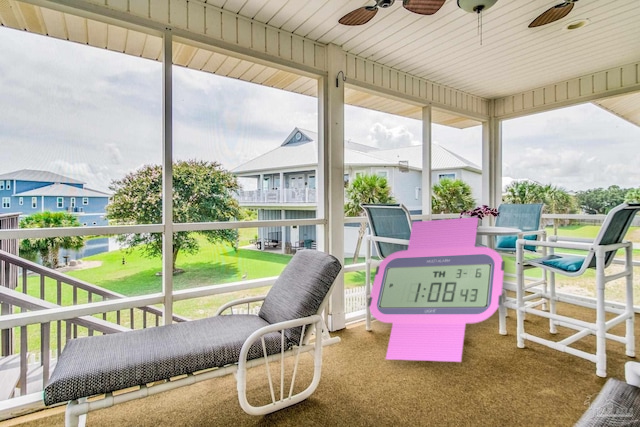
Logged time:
1:08:43
